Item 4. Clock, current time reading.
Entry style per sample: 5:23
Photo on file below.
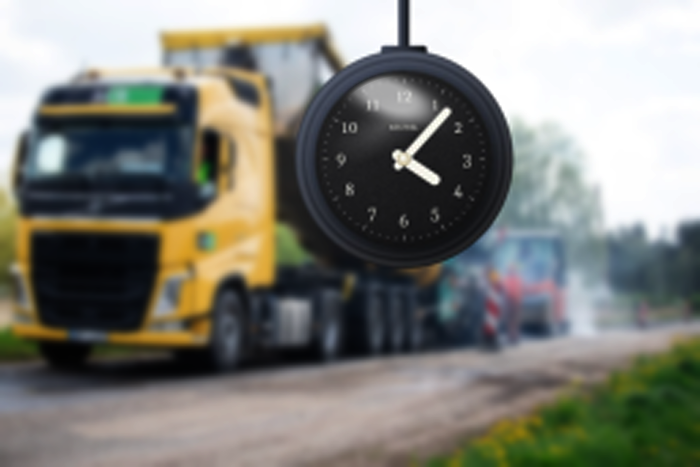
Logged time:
4:07
